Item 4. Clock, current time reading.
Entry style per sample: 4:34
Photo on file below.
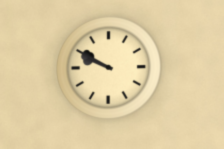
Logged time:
9:50
